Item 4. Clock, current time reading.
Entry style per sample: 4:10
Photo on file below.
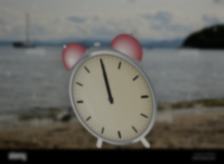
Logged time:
12:00
